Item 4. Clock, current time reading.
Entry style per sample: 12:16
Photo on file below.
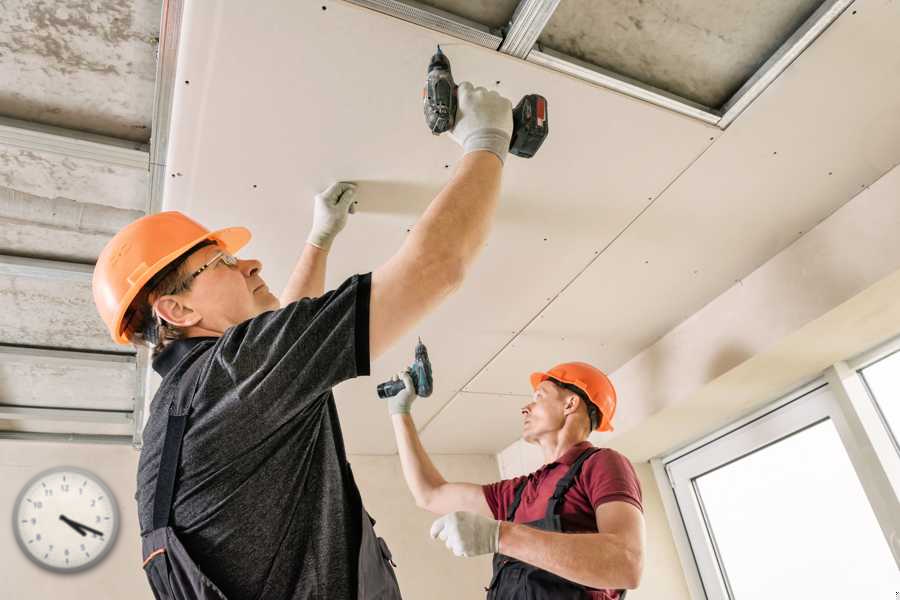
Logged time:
4:19
